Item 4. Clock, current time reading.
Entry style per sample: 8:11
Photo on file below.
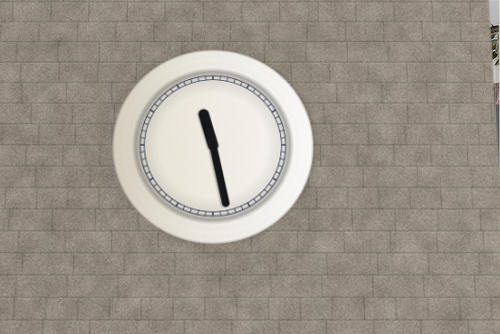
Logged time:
11:28
